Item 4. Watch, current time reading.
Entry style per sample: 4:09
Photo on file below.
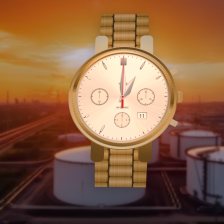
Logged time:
1:00
